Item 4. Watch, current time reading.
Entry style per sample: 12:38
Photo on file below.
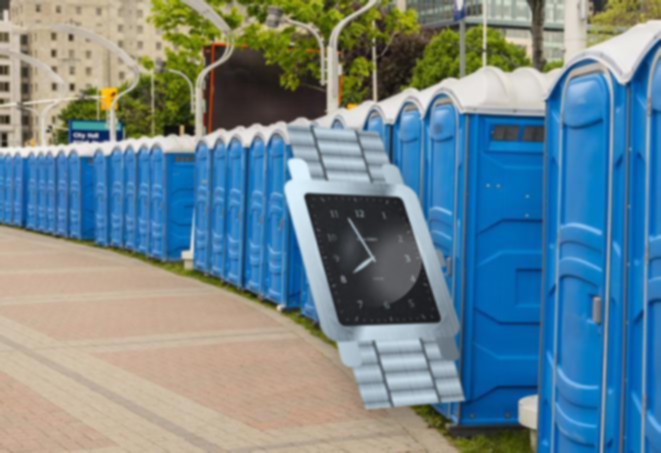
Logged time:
7:57
